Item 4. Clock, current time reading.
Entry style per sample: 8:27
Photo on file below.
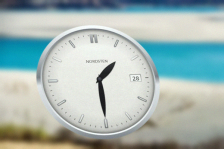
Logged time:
1:30
